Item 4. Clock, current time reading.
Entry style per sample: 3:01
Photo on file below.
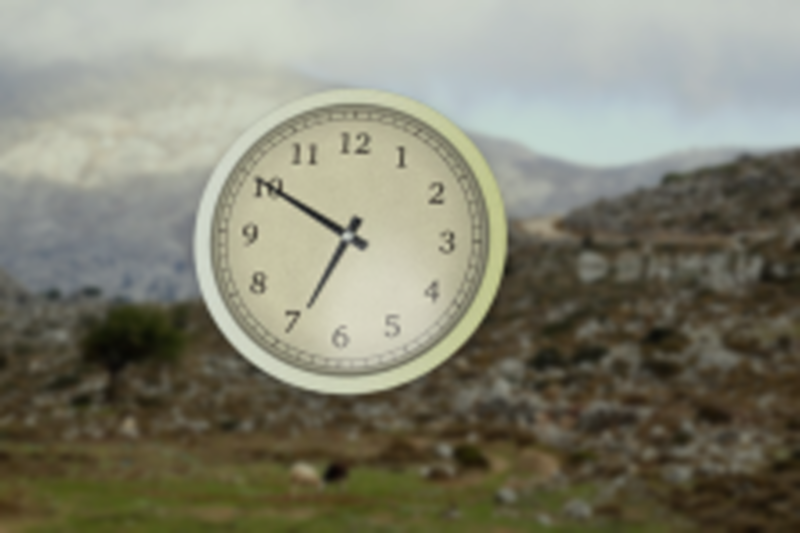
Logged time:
6:50
